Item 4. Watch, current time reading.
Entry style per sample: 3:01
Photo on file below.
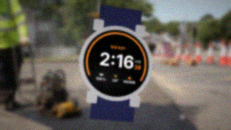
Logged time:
2:16
